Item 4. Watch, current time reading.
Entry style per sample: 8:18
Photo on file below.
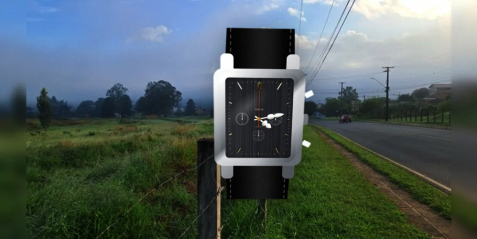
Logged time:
4:13
